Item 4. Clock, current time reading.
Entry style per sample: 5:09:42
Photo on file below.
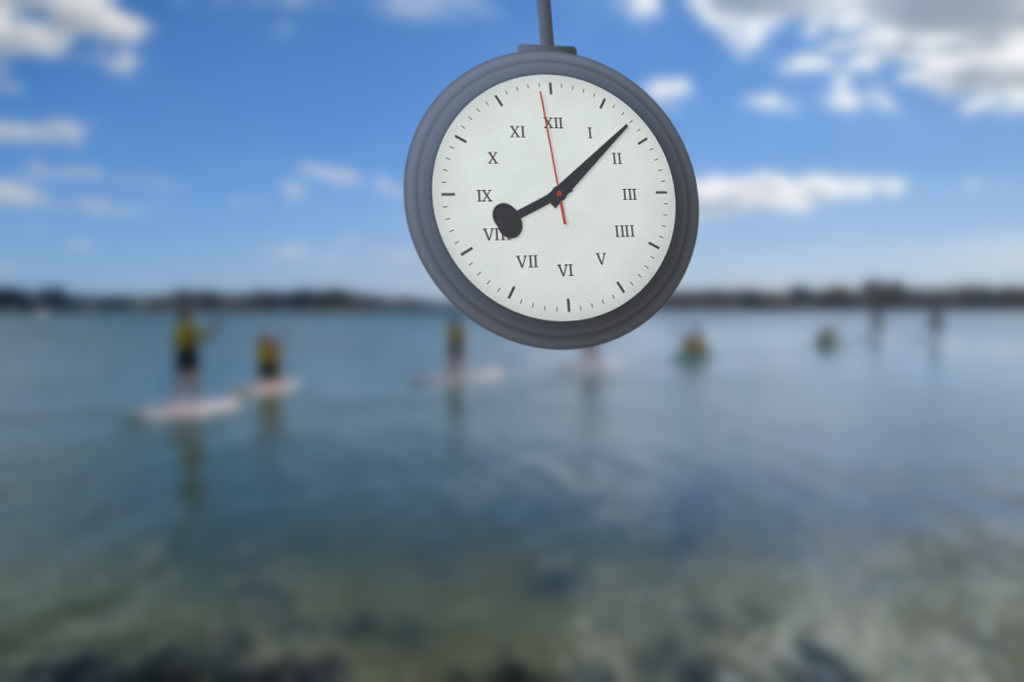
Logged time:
8:07:59
